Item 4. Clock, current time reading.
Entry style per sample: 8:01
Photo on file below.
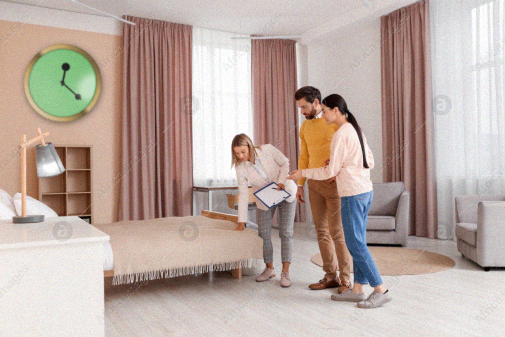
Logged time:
12:22
